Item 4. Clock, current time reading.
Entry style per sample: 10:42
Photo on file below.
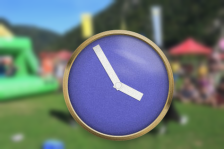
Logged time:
3:55
